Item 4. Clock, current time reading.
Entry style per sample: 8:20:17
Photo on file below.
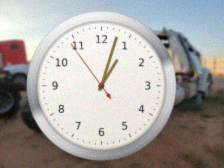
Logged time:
1:02:54
